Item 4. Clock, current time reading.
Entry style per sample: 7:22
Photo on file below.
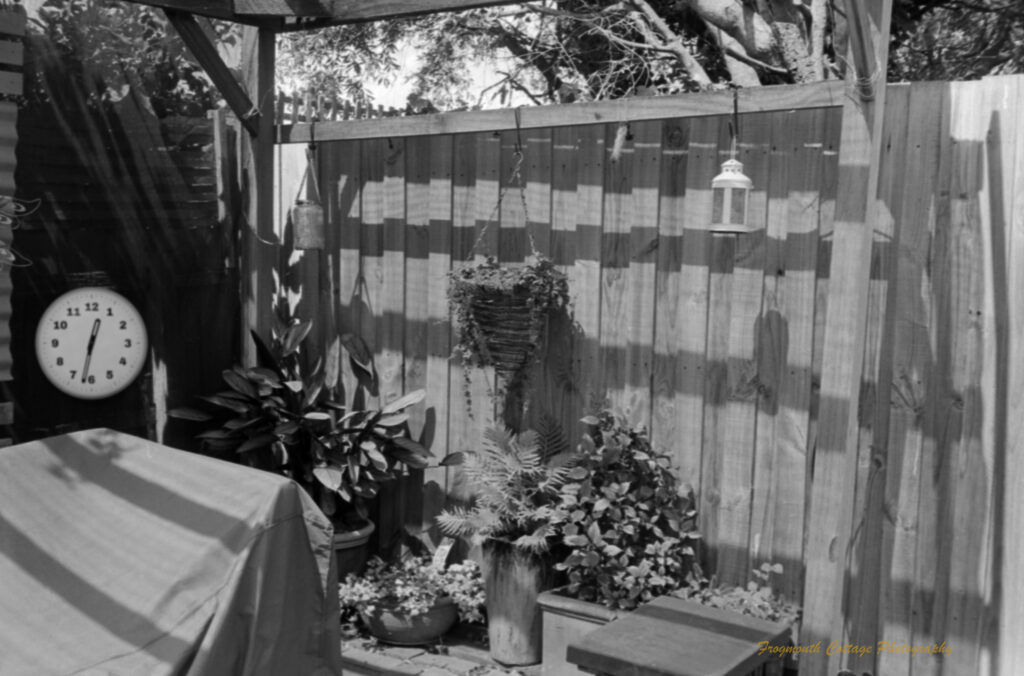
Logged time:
12:32
